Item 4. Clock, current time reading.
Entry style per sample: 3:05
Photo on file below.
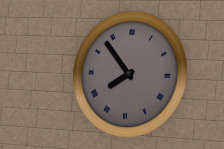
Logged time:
7:53
